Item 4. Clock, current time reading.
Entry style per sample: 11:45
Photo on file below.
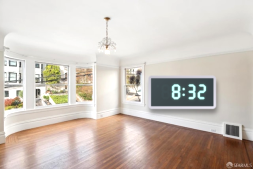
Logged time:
8:32
